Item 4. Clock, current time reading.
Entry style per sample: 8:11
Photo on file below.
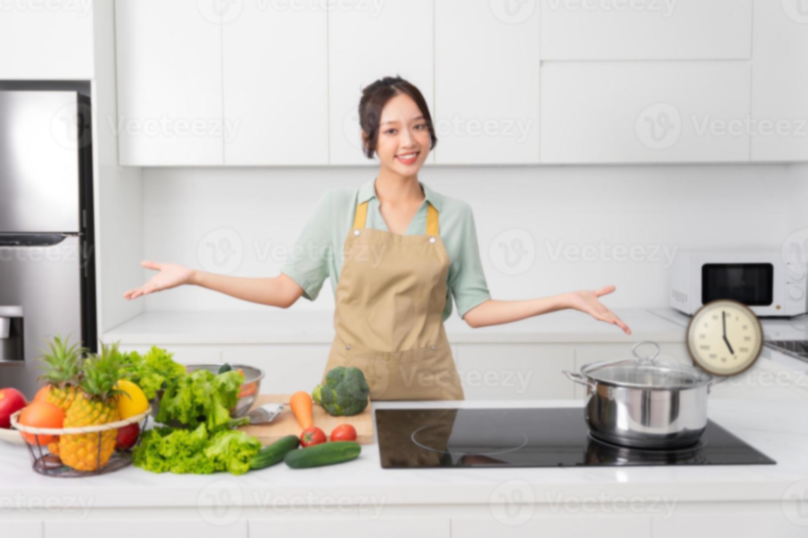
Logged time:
4:59
